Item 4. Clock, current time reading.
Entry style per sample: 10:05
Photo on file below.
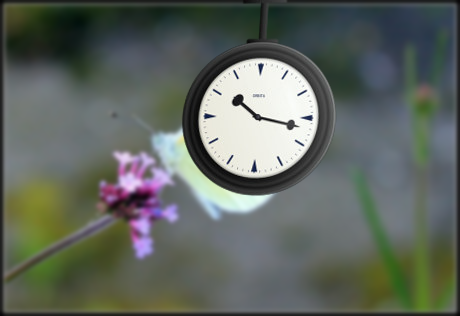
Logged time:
10:17
